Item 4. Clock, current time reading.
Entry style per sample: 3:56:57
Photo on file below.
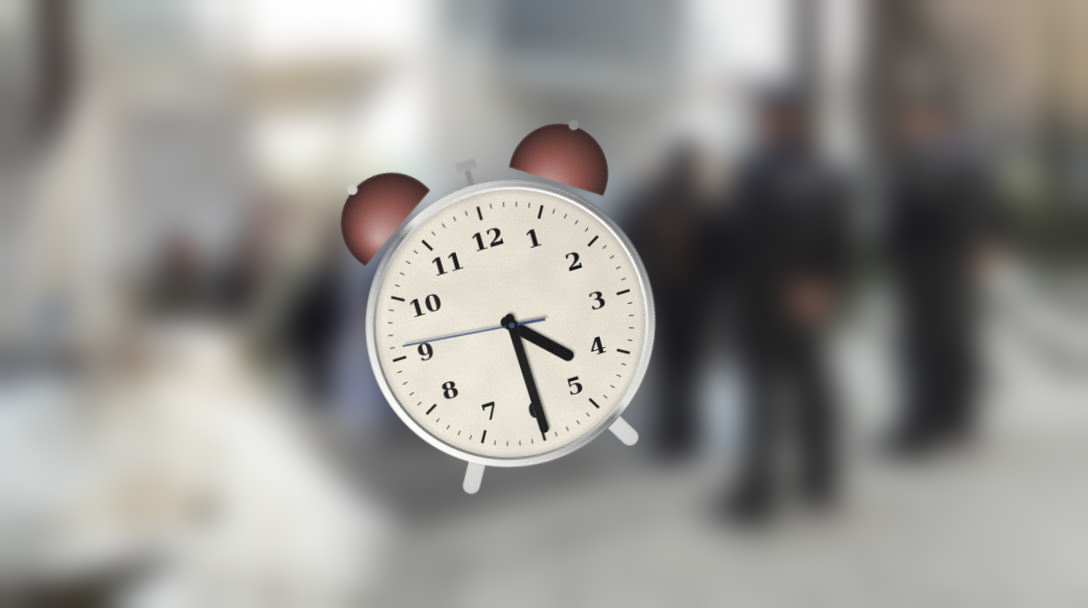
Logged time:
4:29:46
